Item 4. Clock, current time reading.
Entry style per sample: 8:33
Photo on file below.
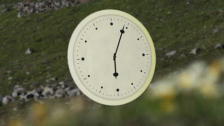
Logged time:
6:04
